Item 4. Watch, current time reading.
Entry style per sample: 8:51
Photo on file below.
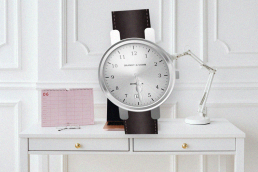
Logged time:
5:29
